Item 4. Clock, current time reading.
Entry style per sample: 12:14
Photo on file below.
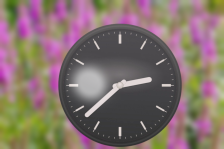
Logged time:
2:38
